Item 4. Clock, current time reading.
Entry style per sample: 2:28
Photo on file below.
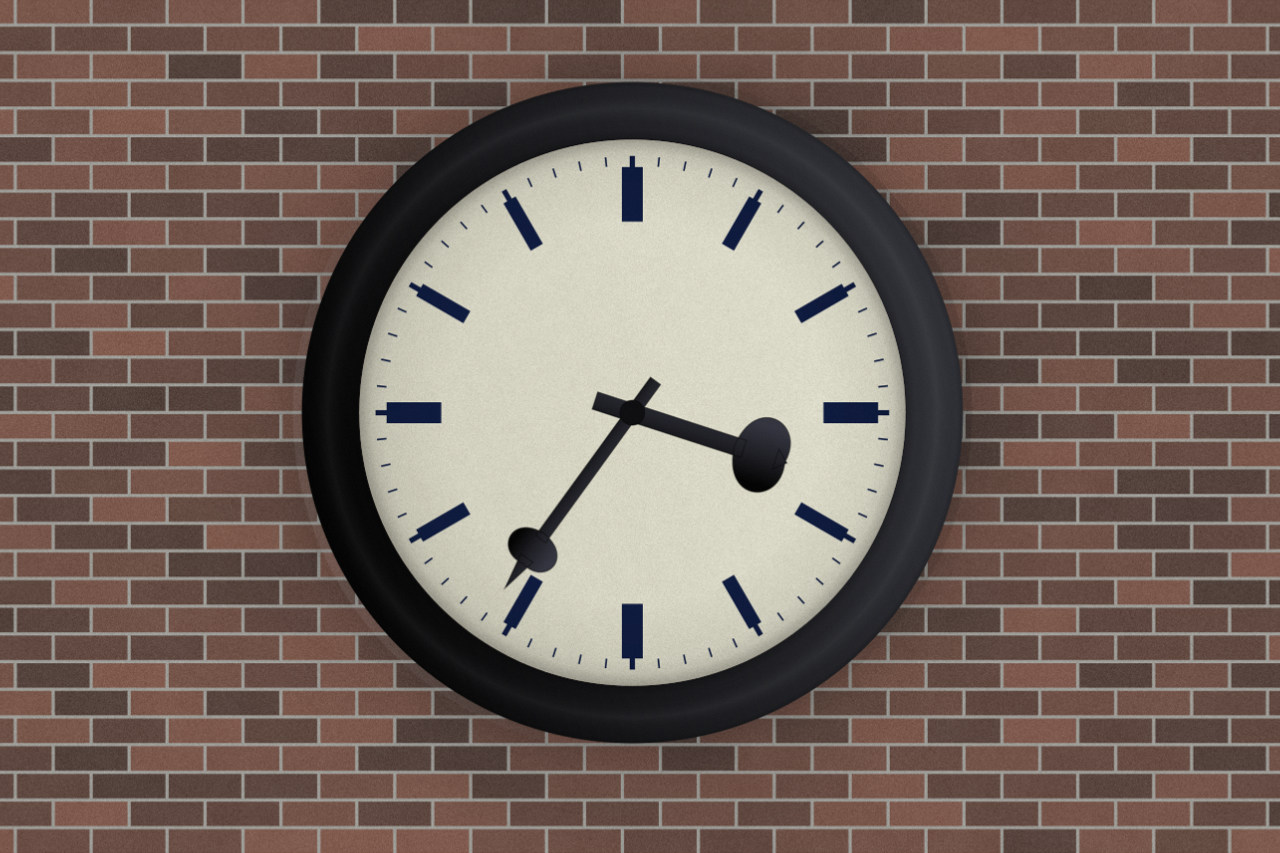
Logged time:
3:36
